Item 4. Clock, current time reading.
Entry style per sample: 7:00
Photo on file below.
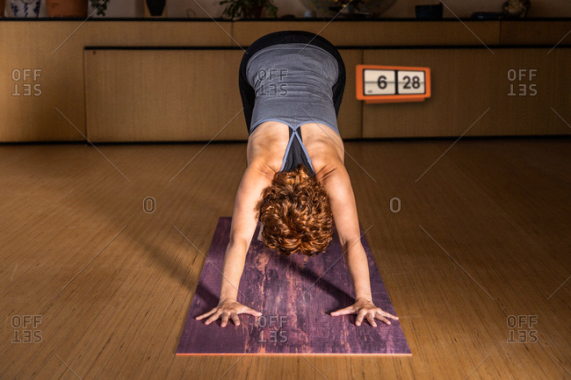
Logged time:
6:28
